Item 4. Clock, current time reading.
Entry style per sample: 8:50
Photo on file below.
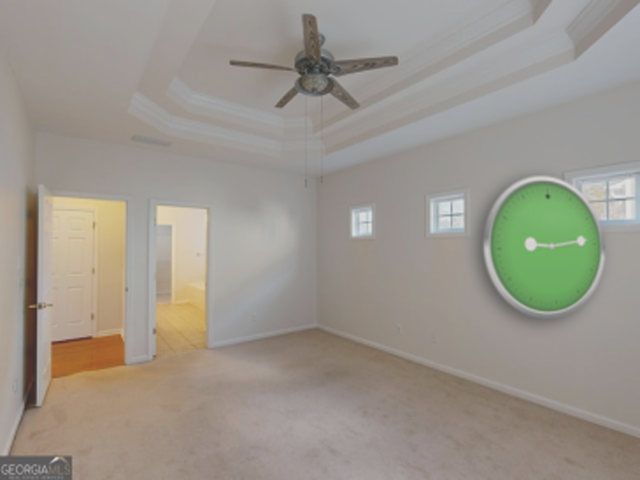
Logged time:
9:14
